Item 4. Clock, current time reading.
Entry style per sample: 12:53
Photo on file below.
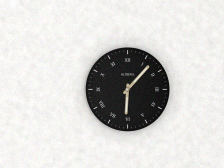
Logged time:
6:07
